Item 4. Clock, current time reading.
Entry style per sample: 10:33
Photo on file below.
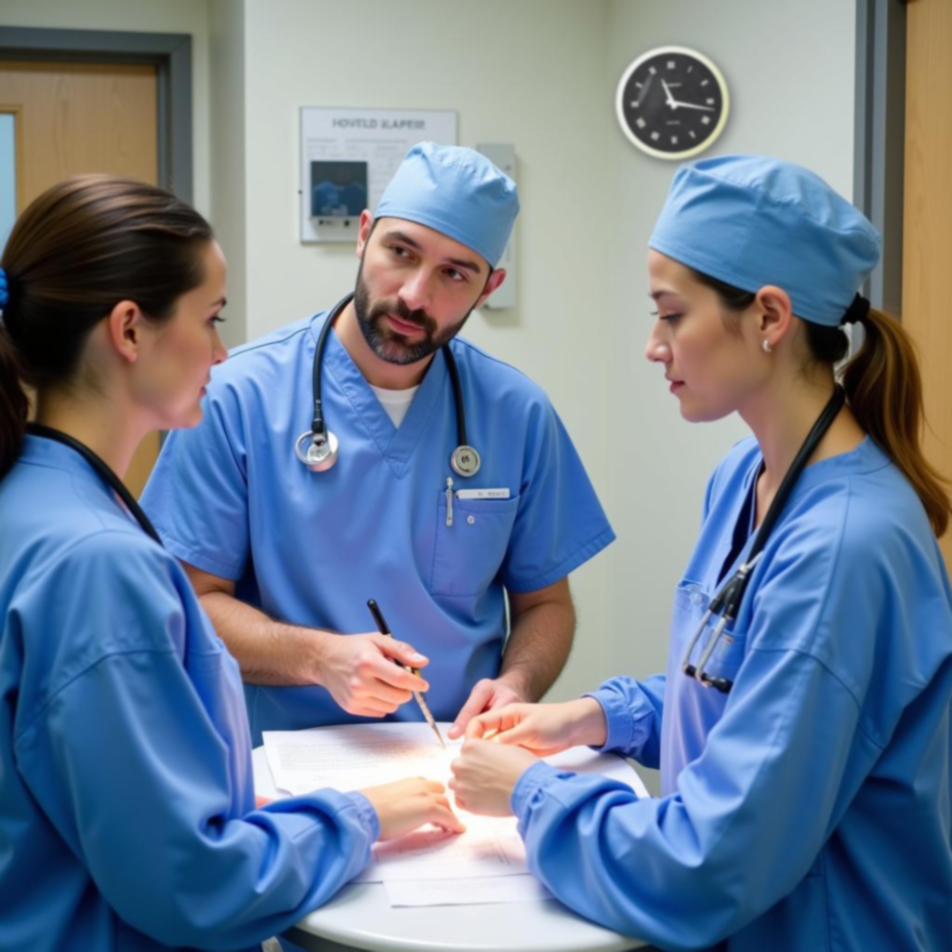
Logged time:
11:17
